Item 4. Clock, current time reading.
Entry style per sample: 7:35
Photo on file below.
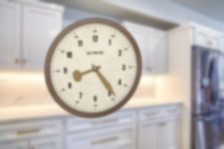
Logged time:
8:24
